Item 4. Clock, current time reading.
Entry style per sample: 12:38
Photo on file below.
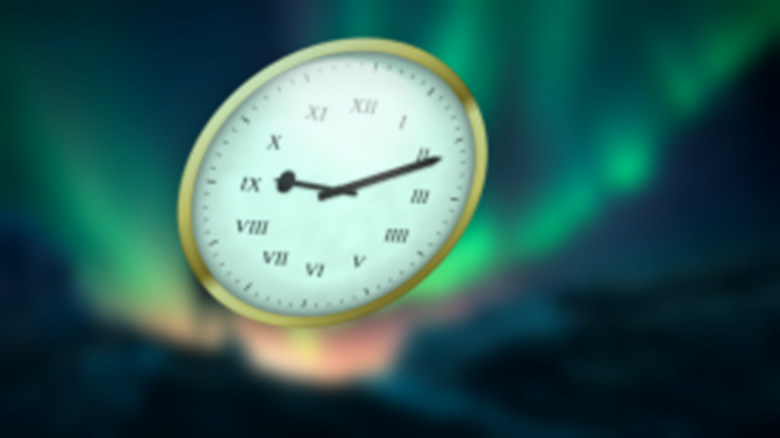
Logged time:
9:11
